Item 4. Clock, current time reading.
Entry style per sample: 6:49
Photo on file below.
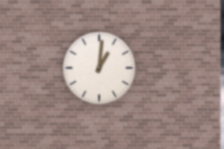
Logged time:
1:01
